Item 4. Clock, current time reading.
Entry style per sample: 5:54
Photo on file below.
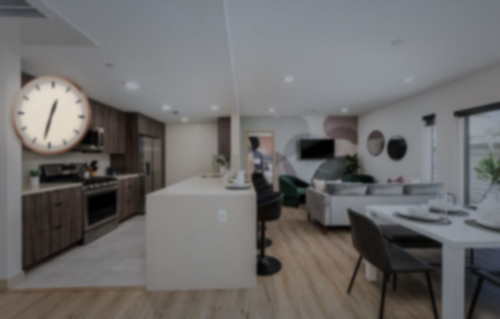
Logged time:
12:32
